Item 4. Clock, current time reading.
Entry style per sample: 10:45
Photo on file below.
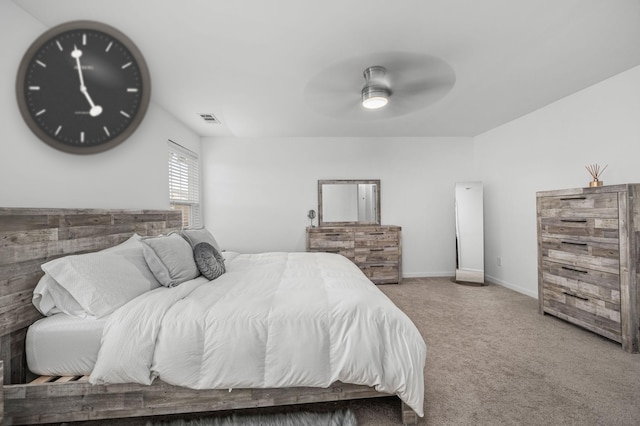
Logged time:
4:58
